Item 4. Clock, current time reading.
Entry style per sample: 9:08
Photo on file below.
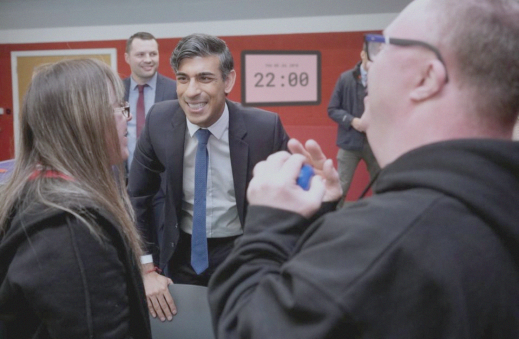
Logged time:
22:00
